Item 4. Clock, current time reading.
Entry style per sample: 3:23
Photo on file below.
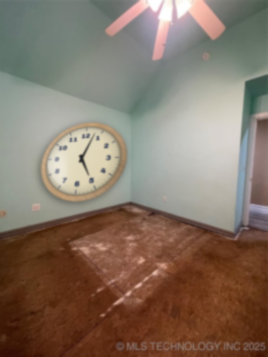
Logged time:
5:03
